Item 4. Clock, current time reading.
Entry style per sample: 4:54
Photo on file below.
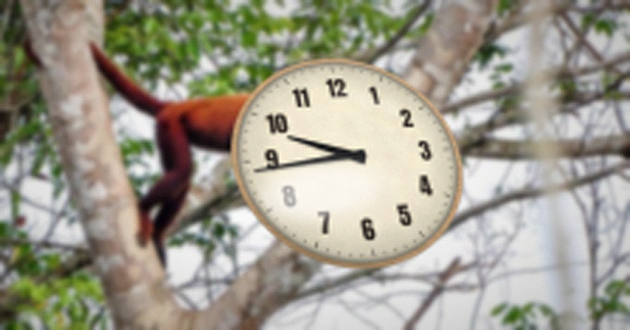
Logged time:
9:44
